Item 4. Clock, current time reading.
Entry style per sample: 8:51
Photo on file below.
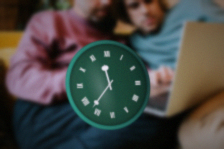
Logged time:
11:37
